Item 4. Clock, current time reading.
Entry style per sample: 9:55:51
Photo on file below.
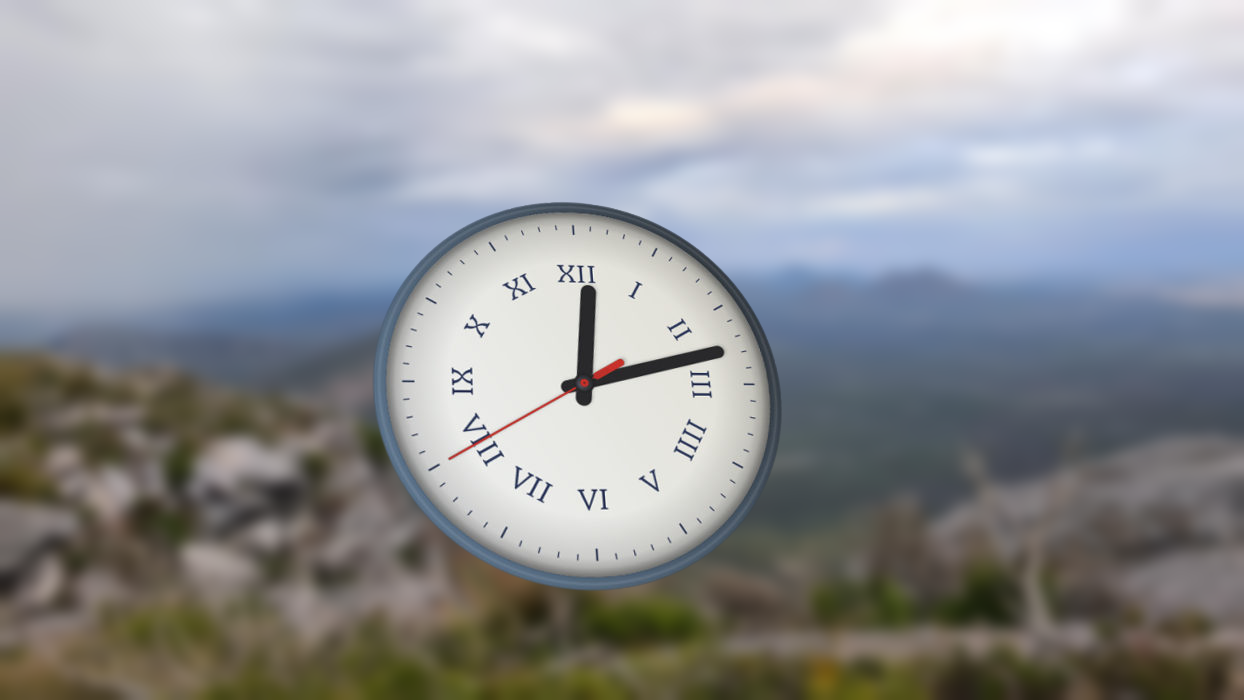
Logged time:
12:12:40
